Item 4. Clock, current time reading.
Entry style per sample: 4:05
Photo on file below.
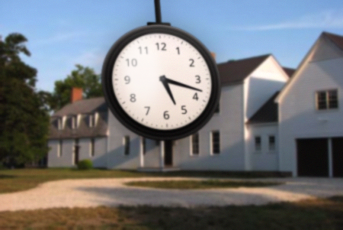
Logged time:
5:18
